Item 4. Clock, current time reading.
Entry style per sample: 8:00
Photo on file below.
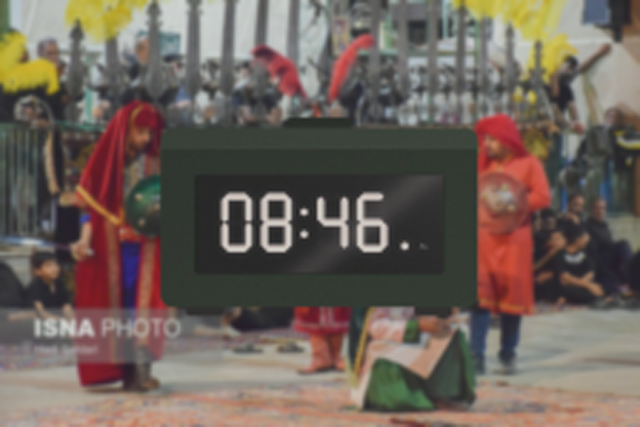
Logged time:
8:46
